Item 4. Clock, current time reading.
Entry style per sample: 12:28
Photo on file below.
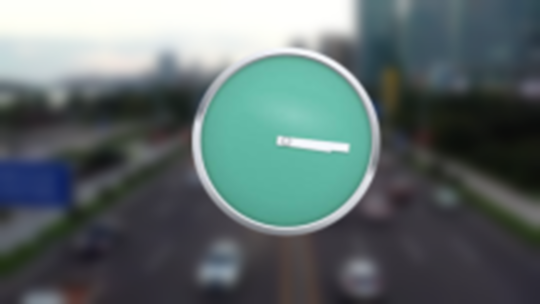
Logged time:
3:16
